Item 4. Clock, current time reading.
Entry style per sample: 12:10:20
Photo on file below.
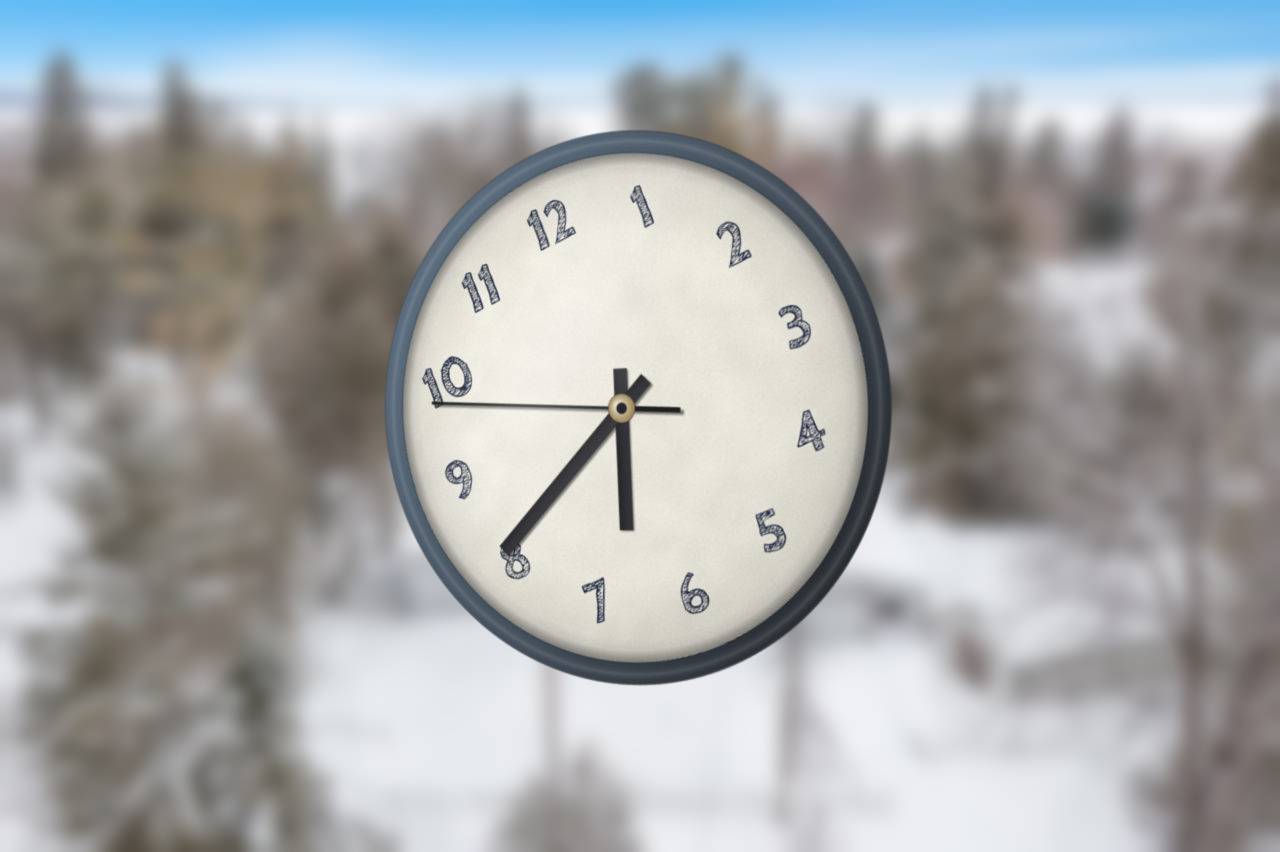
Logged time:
6:40:49
